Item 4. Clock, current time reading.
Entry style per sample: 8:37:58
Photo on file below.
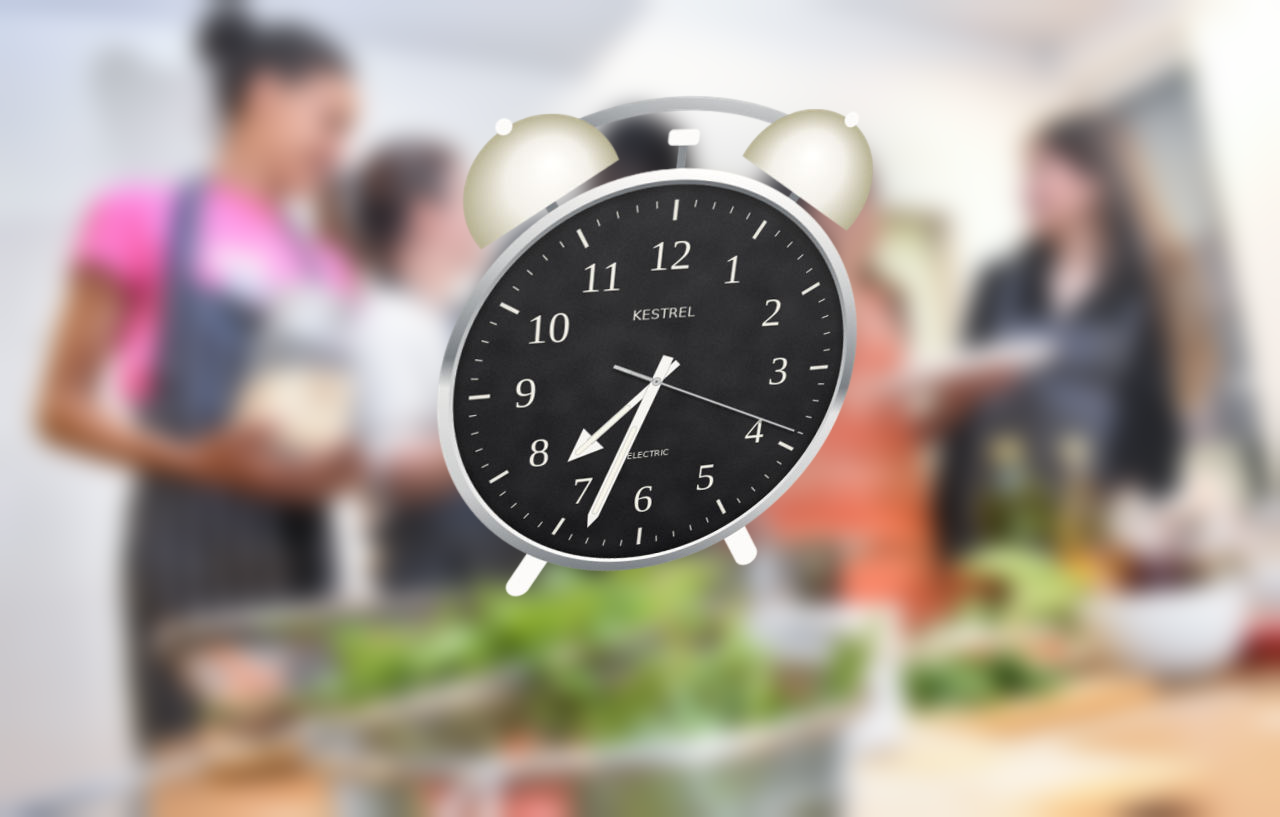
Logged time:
7:33:19
